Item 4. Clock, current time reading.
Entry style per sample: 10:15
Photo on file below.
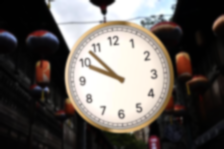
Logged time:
9:53
